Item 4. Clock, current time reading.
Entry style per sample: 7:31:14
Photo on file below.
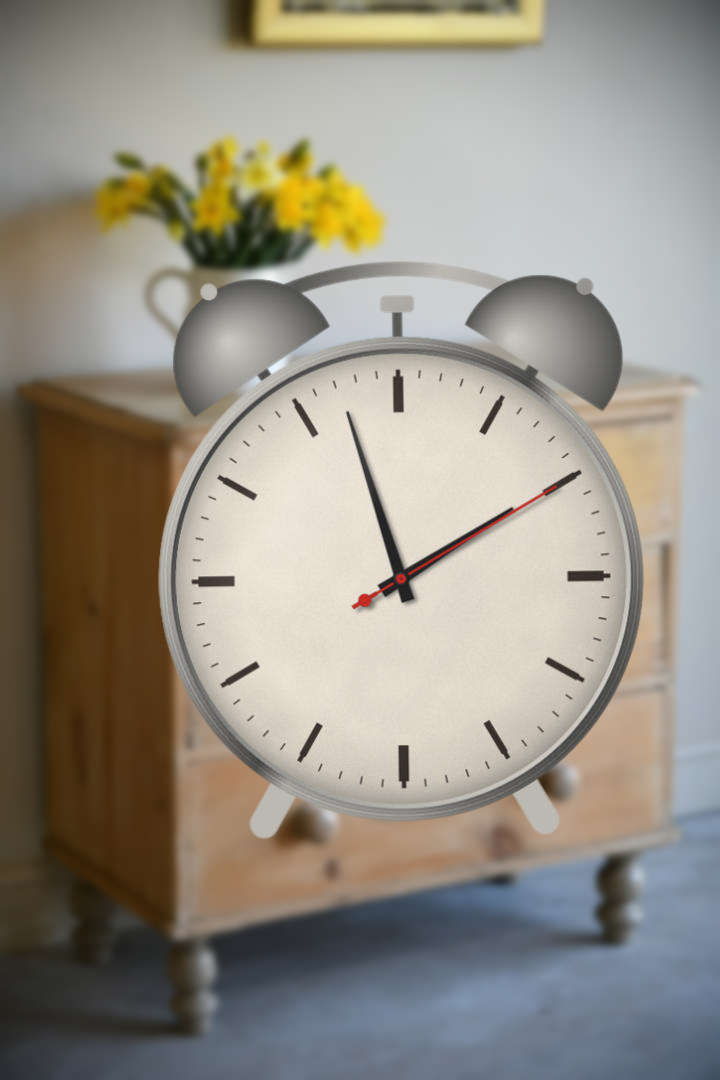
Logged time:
1:57:10
